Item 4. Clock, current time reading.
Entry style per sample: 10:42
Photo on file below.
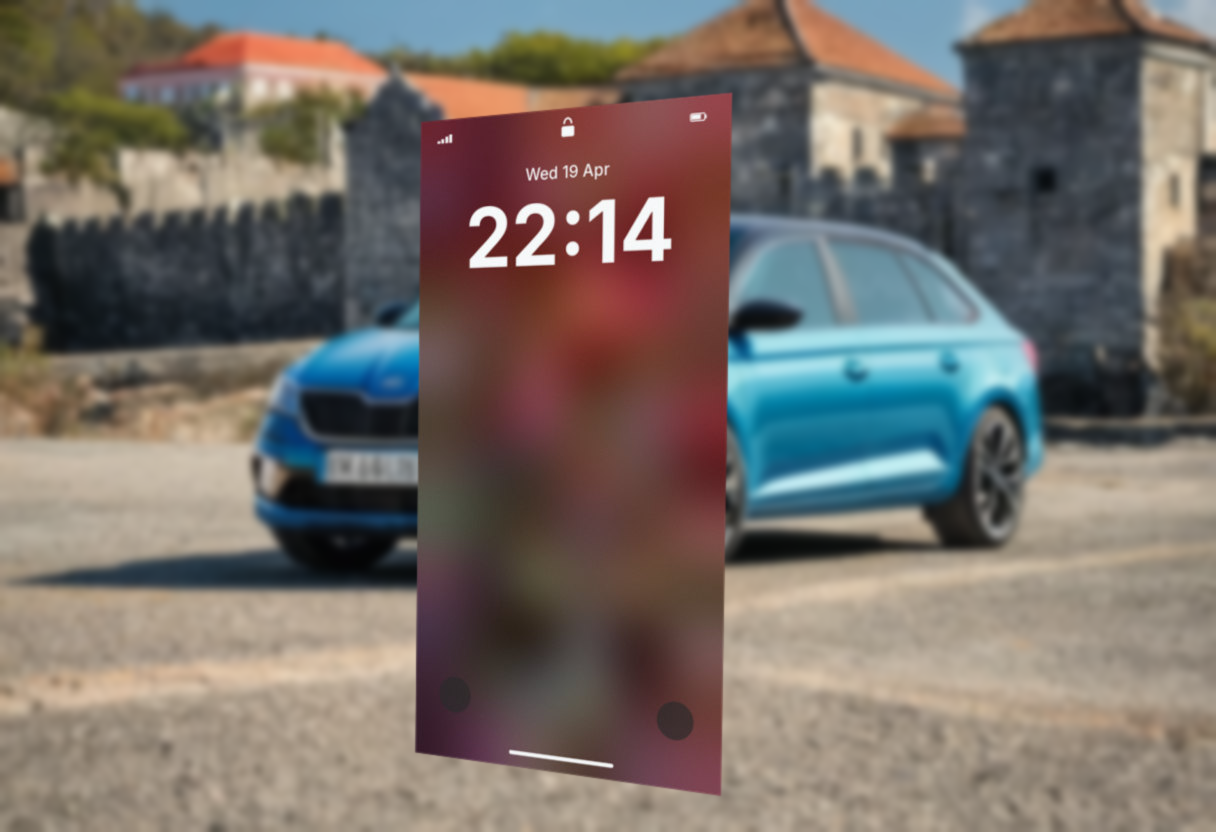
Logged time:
22:14
